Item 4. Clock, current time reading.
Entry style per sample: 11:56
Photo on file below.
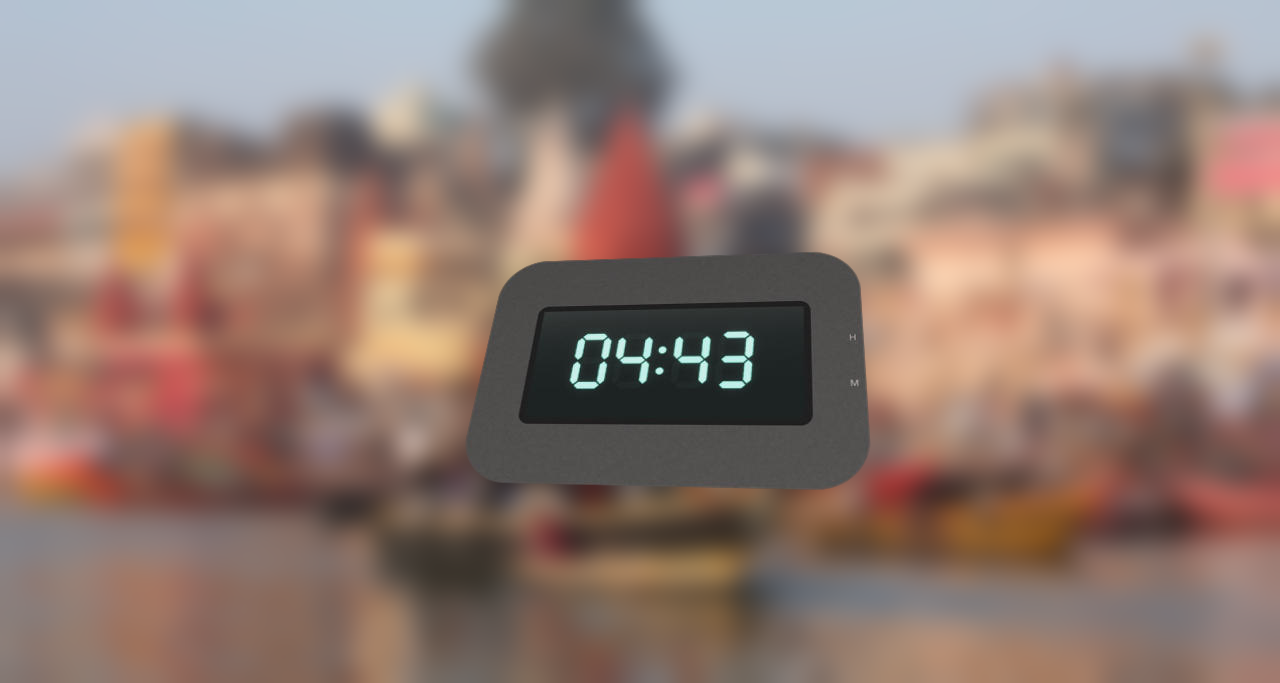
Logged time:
4:43
